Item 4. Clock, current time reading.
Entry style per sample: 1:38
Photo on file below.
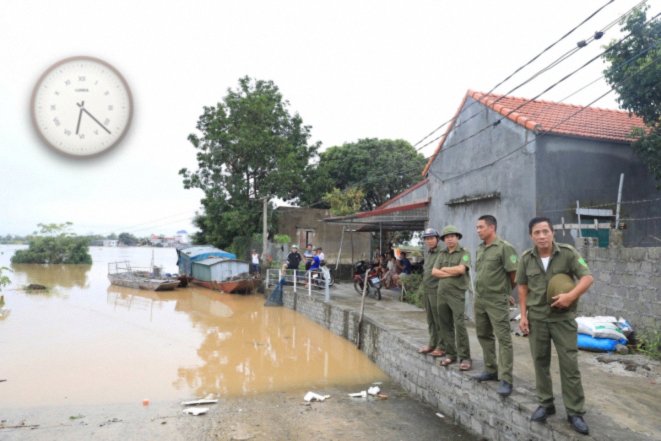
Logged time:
6:22
